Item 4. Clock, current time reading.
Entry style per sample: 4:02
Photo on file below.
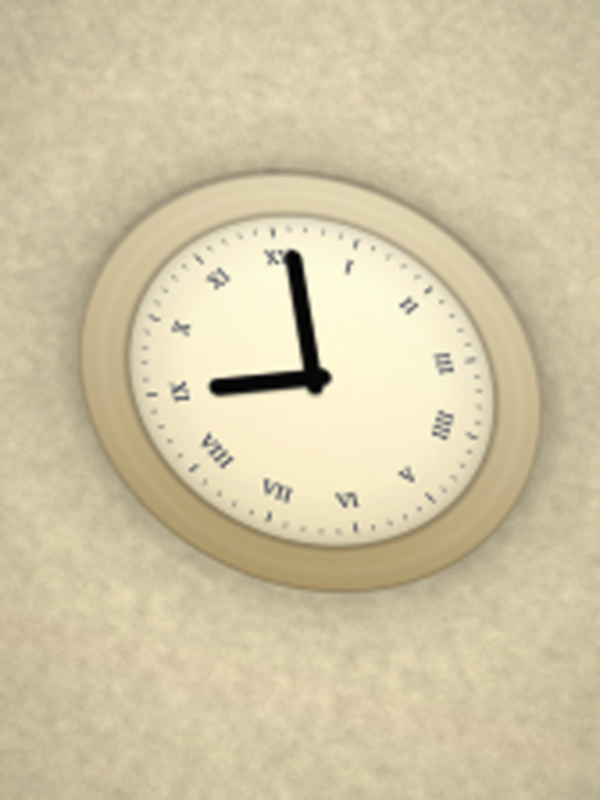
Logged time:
9:01
